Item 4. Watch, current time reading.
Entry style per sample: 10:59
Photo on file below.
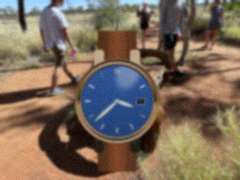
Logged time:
3:38
